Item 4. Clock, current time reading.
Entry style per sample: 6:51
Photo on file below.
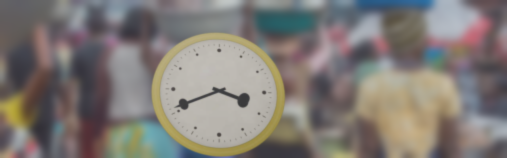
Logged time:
3:41
